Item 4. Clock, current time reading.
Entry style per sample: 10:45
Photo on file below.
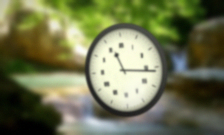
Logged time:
11:16
